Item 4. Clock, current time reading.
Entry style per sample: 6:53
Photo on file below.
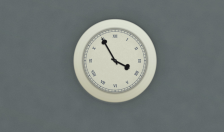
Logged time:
3:55
